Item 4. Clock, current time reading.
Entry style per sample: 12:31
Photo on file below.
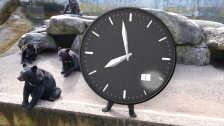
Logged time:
7:58
